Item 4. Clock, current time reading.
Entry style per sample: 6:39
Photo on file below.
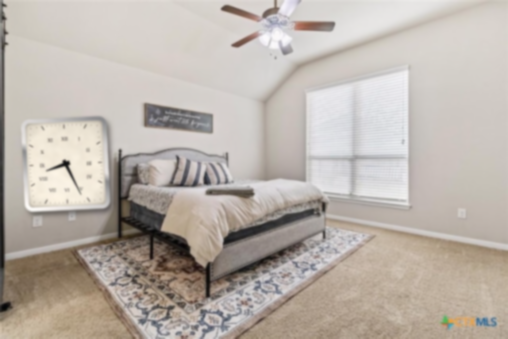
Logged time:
8:26
